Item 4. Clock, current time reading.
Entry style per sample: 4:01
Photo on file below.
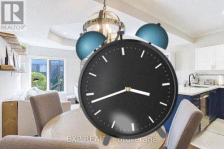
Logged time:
3:43
